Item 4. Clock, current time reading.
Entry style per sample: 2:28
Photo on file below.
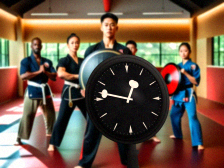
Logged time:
12:47
